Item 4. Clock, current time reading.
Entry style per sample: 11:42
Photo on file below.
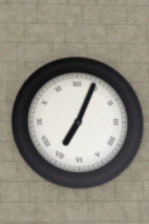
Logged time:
7:04
